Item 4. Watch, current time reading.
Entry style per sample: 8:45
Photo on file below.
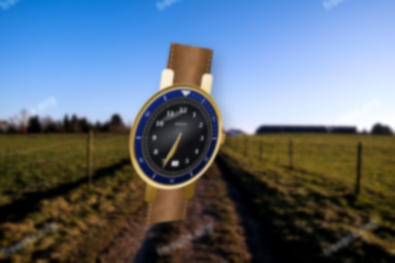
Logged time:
6:34
